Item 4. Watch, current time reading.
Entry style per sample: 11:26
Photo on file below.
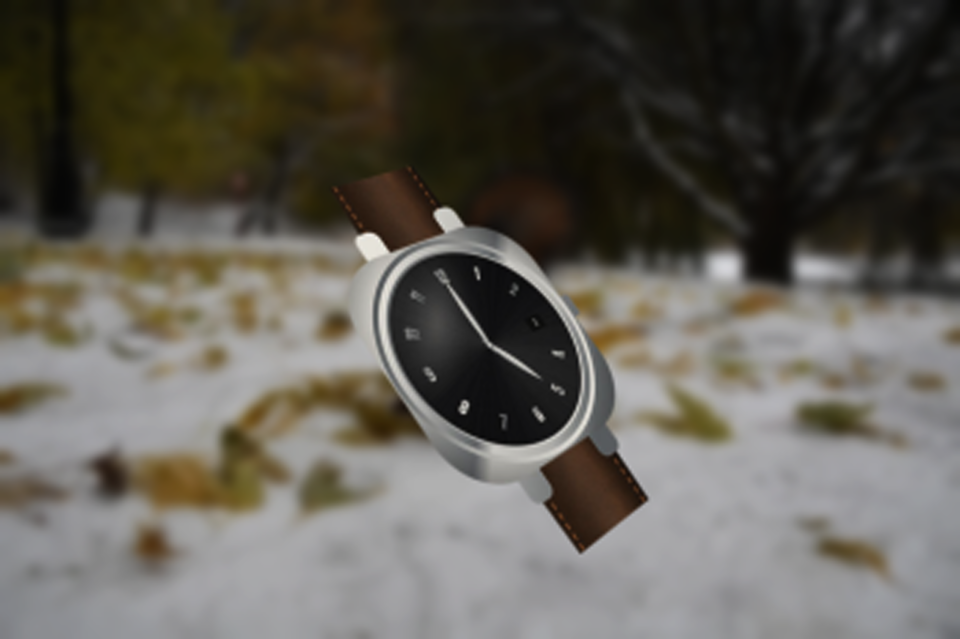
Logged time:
5:00
